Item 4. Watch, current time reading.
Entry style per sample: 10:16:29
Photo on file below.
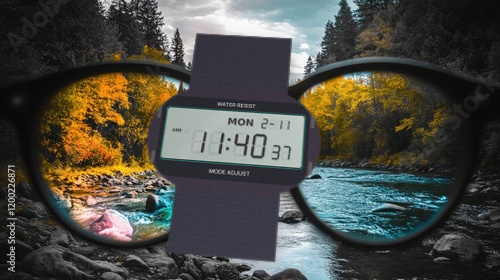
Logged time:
11:40:37
